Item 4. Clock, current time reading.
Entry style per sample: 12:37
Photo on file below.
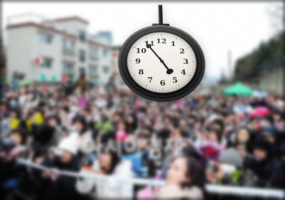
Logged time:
4:54
